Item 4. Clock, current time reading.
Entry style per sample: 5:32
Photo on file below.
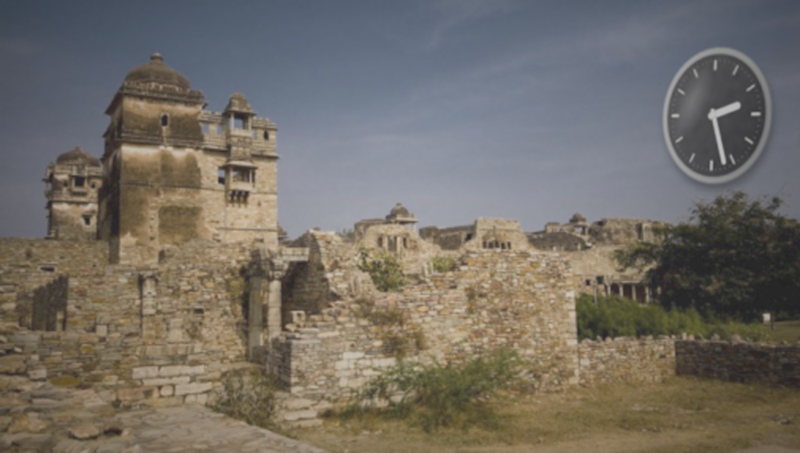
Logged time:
2:27
